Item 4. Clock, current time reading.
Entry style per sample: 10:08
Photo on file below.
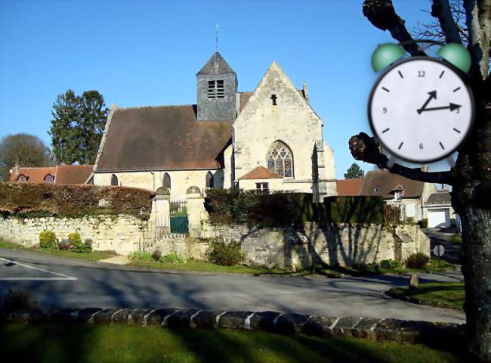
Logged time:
1:14
